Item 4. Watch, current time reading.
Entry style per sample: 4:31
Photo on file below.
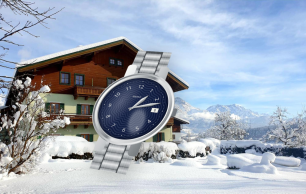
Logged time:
1:12
